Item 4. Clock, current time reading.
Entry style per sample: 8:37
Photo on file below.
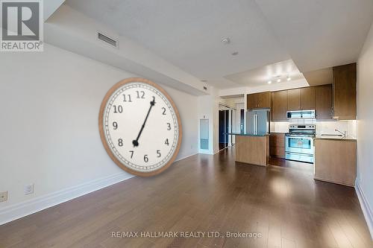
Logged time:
7:05
